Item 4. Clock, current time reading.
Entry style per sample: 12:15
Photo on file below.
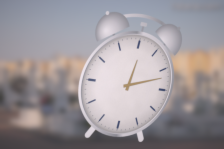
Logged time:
12:12
